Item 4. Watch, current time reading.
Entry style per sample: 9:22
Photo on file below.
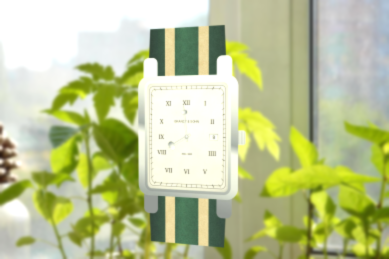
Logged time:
7:59
